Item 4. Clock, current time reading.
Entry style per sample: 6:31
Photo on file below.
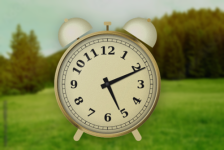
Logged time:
5:11
